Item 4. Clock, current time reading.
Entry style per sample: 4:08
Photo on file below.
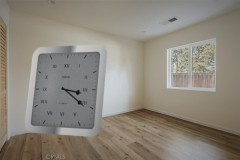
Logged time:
3:21
